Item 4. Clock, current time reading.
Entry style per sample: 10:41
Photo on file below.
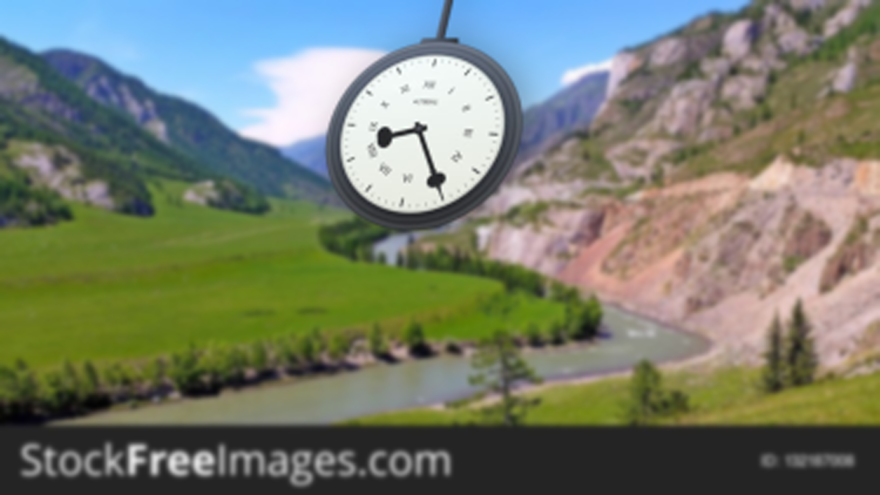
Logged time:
8:25
